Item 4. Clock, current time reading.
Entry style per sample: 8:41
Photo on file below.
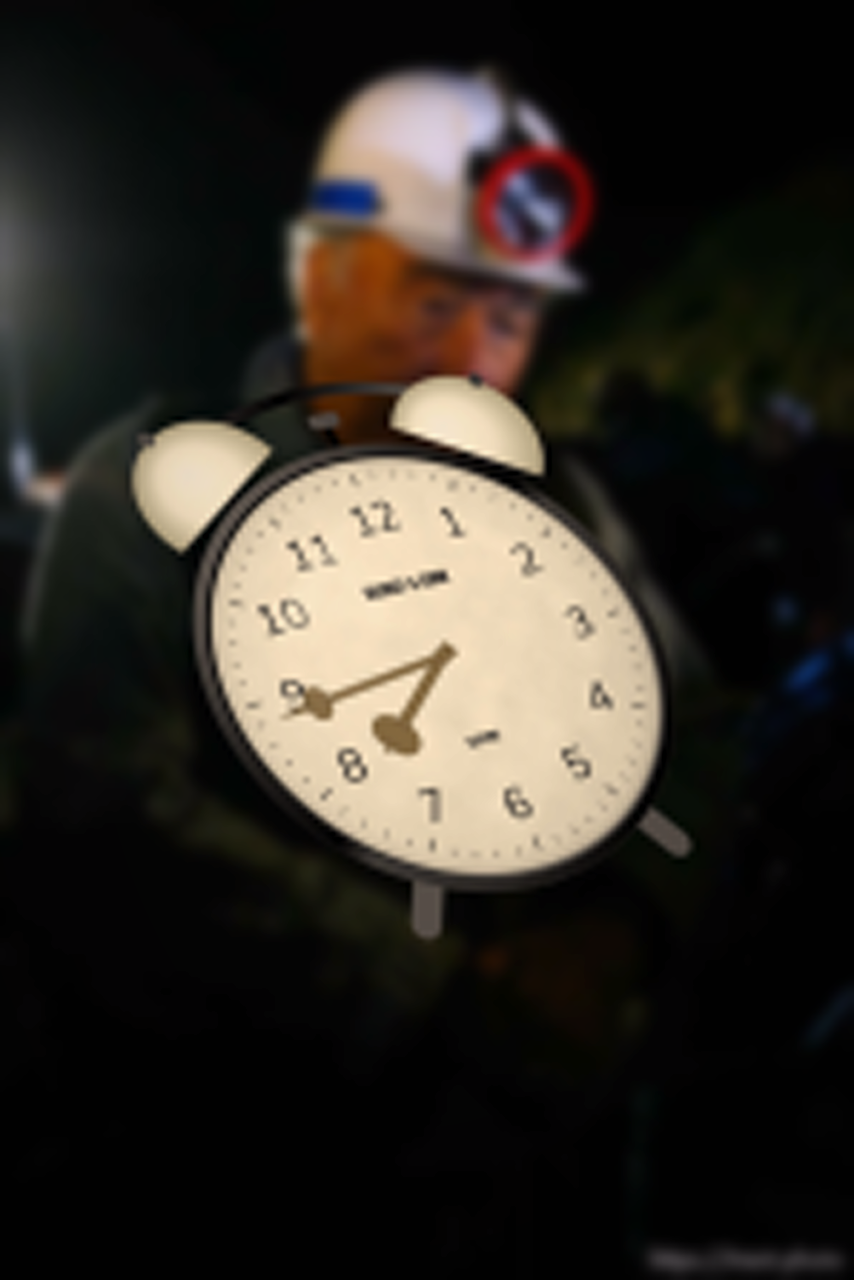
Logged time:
7:44
